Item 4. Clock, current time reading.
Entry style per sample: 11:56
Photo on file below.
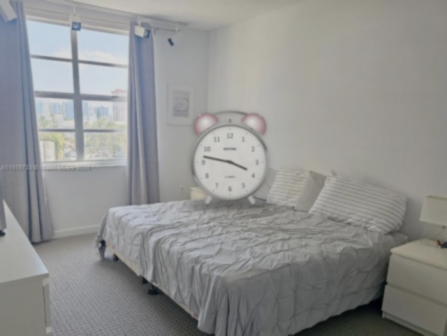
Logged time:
3:47
